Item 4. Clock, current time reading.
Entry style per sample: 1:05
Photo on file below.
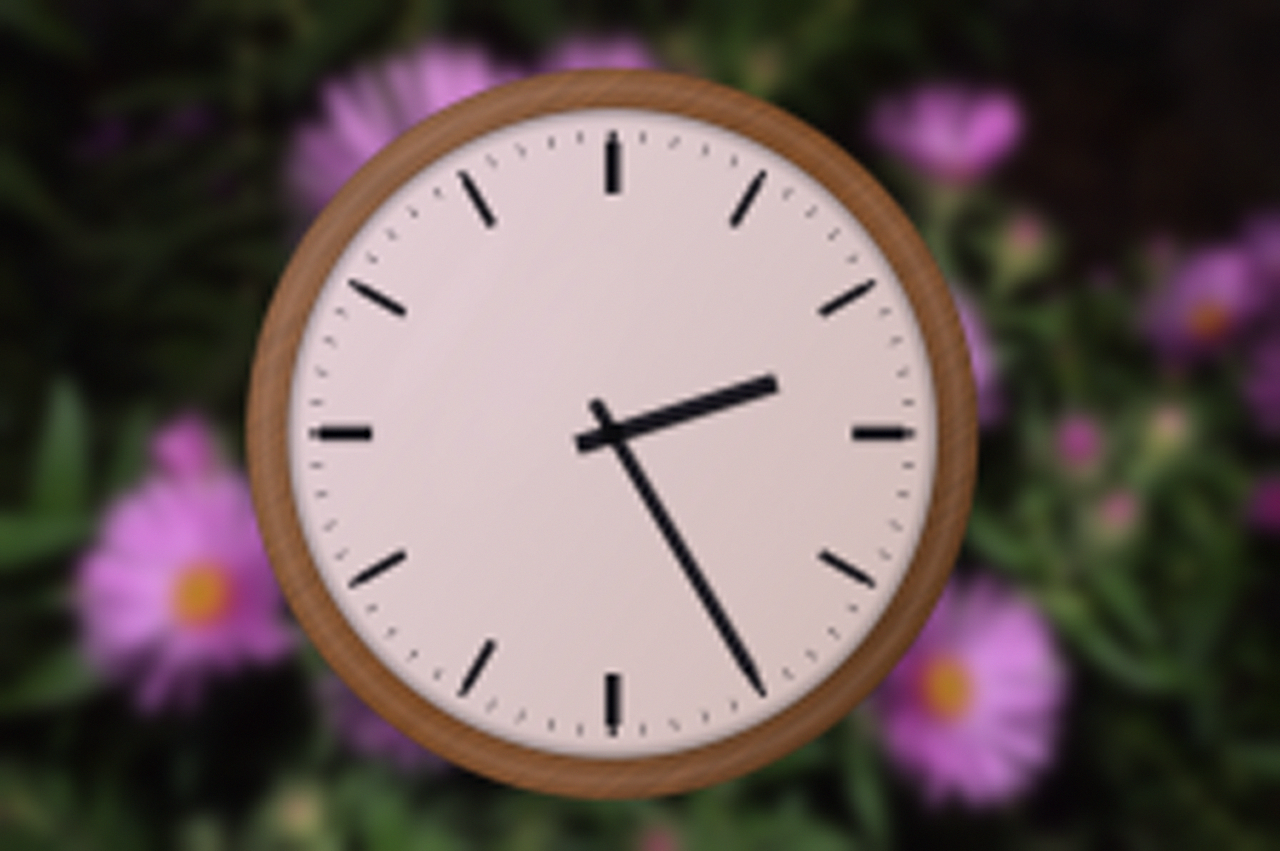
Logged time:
2:25
